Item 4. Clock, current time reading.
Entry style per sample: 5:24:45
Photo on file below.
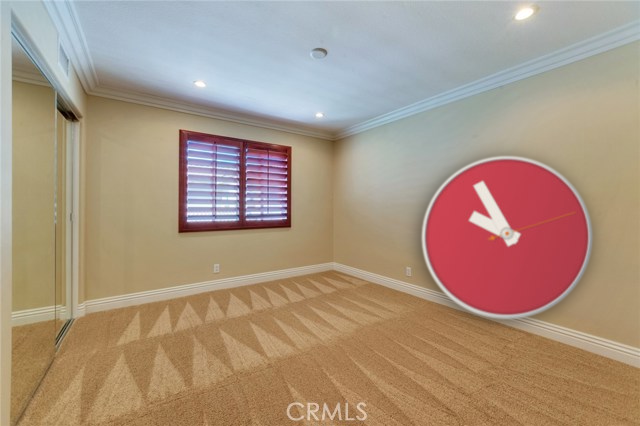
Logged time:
9:55:12
